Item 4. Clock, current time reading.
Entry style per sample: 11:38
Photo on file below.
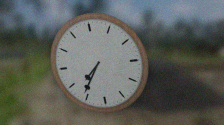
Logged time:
7:36
